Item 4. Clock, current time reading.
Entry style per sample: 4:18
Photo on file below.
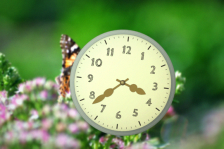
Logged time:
3:38
